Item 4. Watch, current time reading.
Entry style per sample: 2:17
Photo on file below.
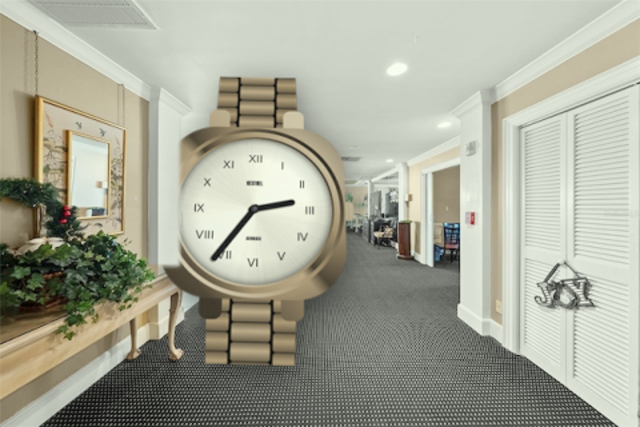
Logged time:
2:36
